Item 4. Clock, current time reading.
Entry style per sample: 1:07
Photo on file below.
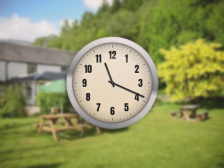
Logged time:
11:19
